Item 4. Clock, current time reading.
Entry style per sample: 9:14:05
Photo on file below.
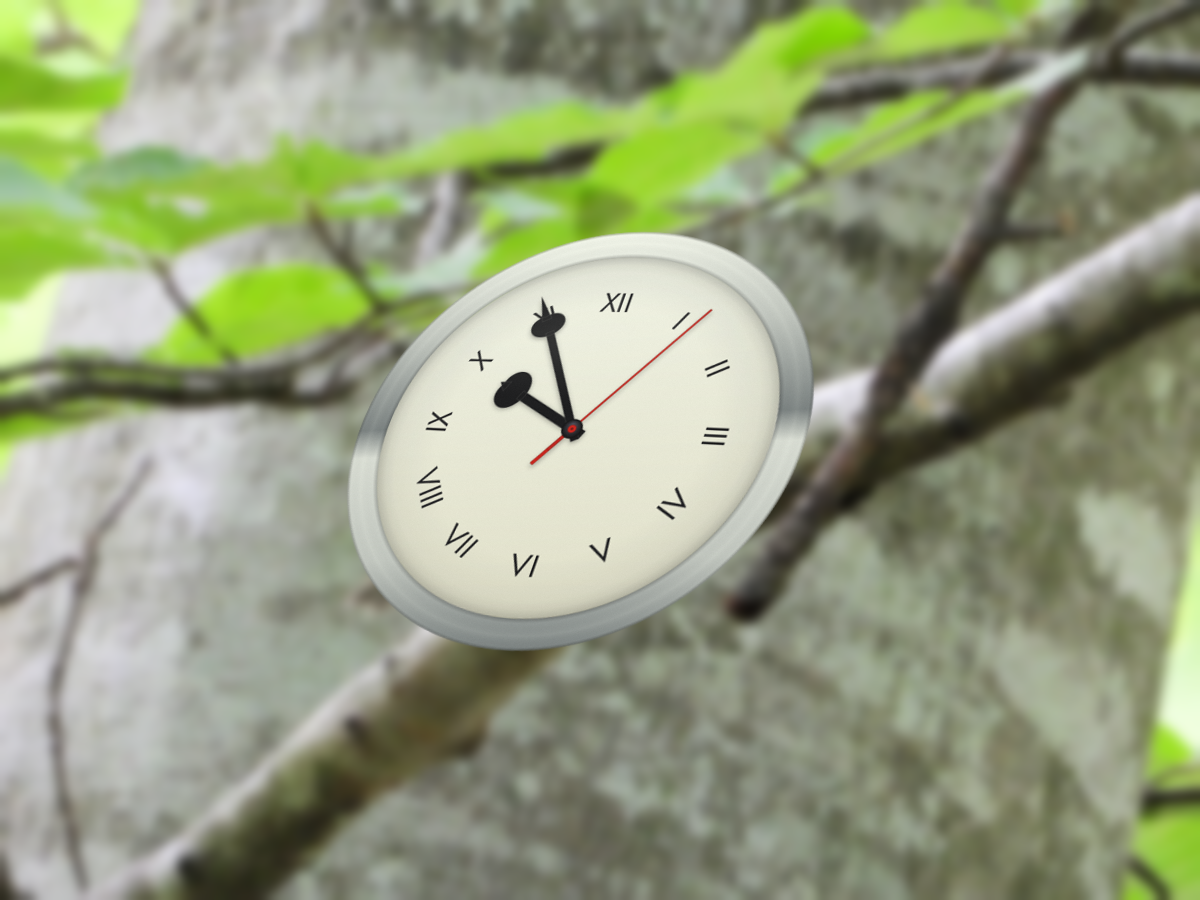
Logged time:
9:55:06
